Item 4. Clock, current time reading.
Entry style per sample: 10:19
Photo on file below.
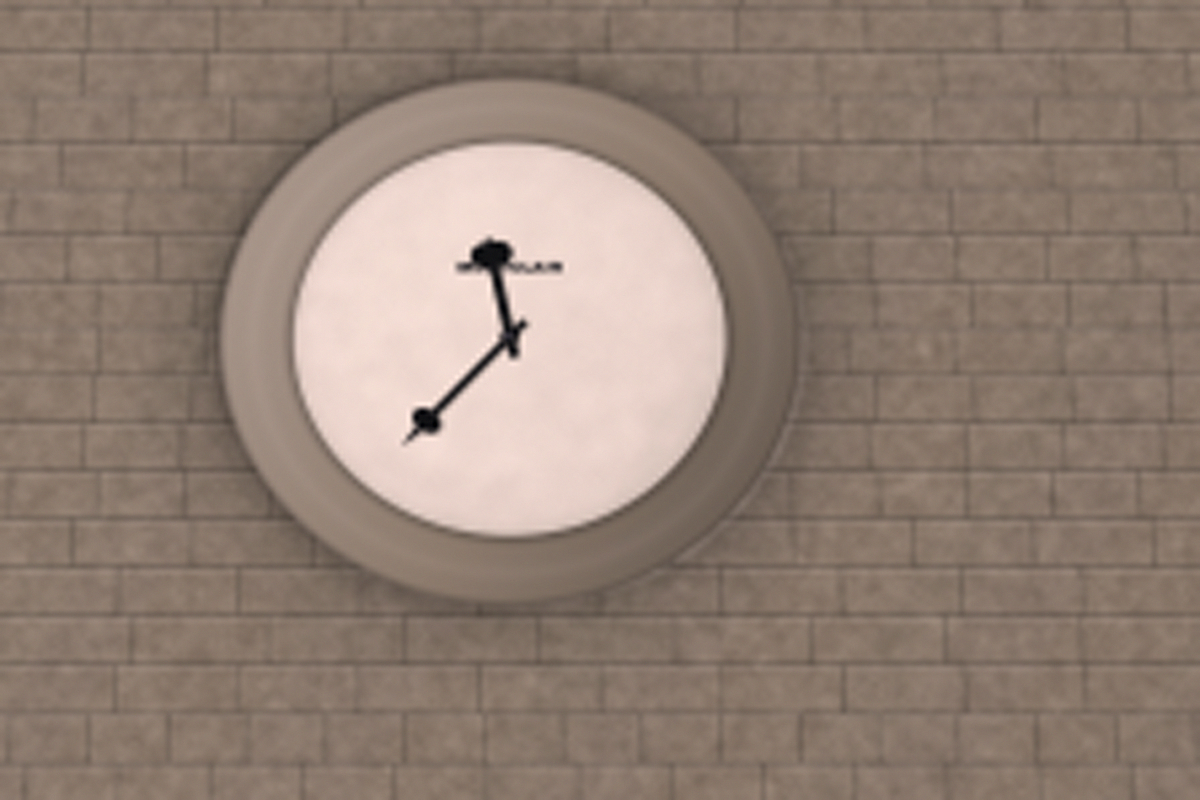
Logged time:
11:37
